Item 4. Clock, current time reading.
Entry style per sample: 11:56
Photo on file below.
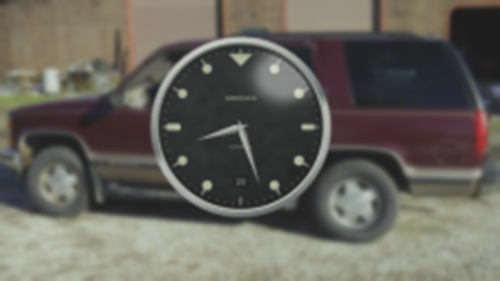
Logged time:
8:27
